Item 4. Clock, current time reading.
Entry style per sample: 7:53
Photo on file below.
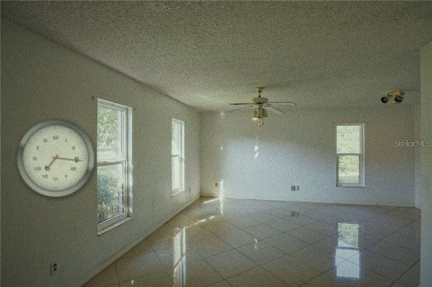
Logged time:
7:16
